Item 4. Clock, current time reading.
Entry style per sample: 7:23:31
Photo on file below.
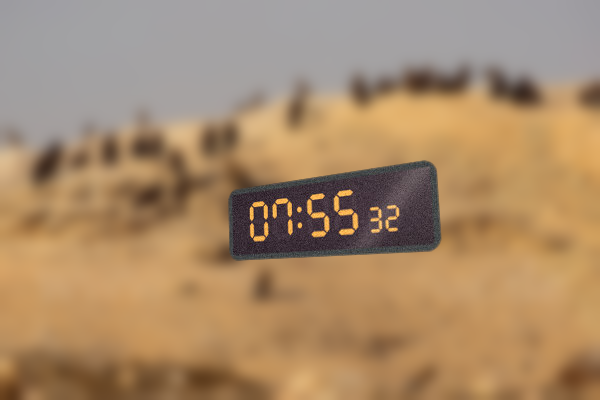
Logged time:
7:55:32
